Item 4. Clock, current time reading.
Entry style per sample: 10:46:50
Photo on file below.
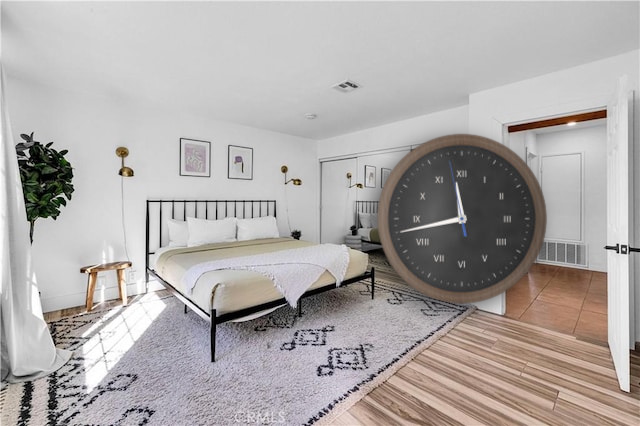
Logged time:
11:42:58
